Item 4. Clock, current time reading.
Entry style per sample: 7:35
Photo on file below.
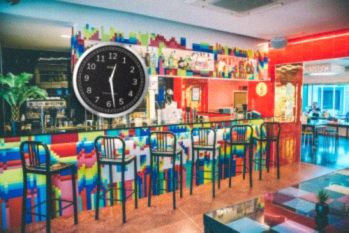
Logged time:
12:28
